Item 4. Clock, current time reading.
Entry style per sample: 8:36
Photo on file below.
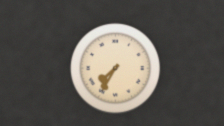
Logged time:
7:35
